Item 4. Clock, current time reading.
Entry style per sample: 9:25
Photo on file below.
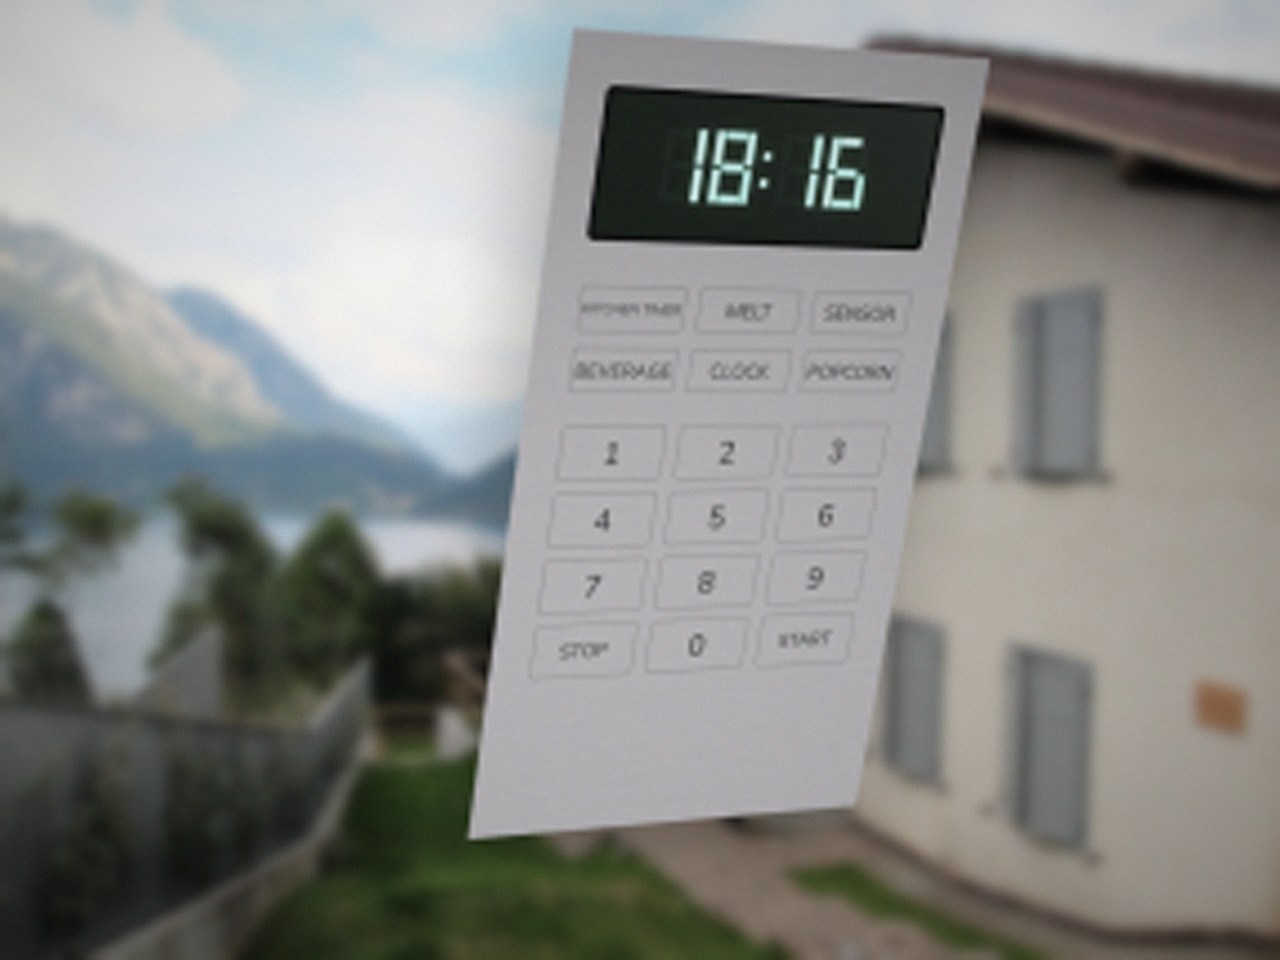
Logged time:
18:16
